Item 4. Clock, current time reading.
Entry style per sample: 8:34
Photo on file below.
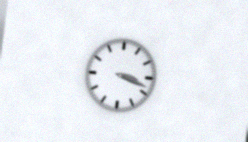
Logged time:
3:18
